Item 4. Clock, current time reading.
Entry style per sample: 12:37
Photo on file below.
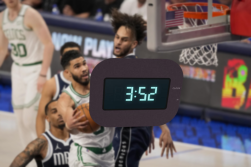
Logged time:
3:52
